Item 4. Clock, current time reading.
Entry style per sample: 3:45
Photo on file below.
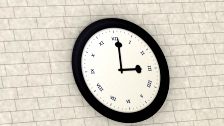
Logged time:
3:01
